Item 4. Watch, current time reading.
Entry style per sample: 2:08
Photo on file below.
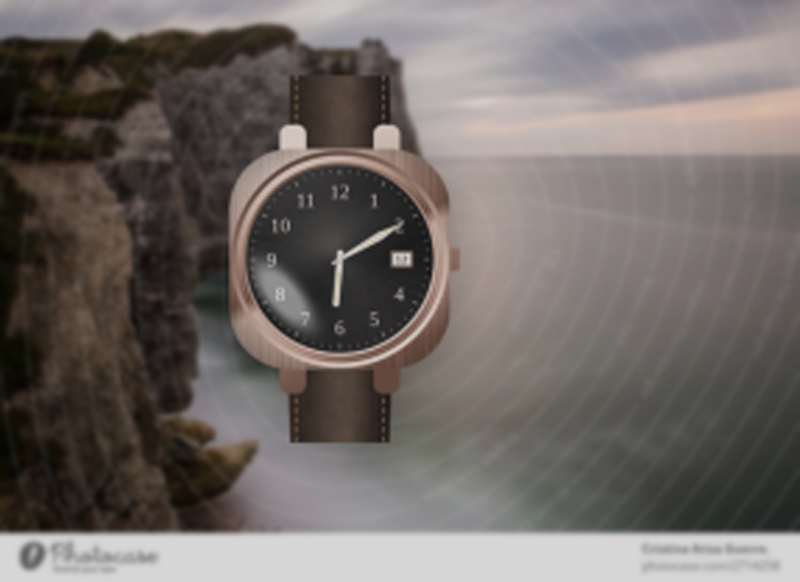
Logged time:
6:10
